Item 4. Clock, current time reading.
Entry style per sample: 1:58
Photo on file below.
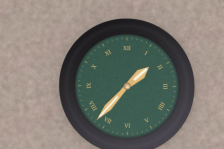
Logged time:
1:37
